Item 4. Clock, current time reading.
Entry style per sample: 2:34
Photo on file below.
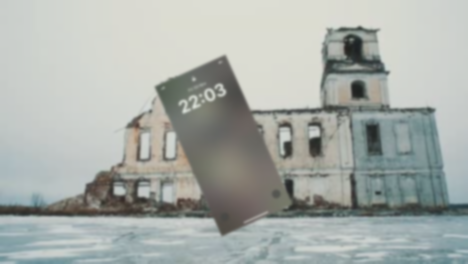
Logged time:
22:03
